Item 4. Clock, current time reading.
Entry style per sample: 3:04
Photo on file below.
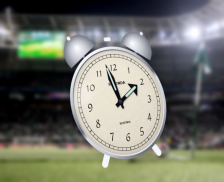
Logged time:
1:58
